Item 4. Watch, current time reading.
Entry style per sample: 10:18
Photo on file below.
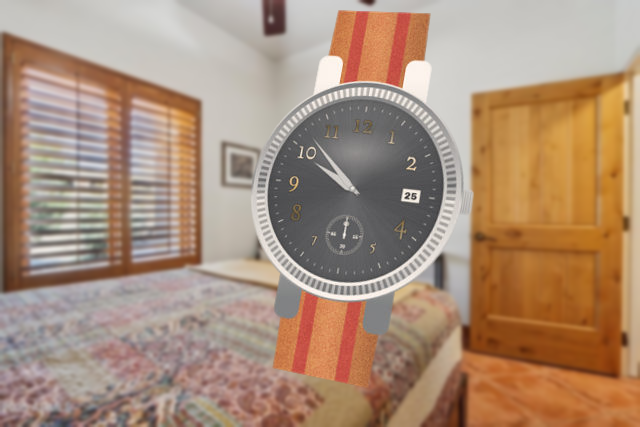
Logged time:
9:52
